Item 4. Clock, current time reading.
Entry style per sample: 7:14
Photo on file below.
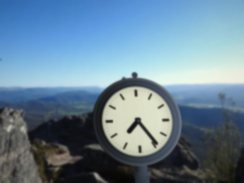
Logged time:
7:24
